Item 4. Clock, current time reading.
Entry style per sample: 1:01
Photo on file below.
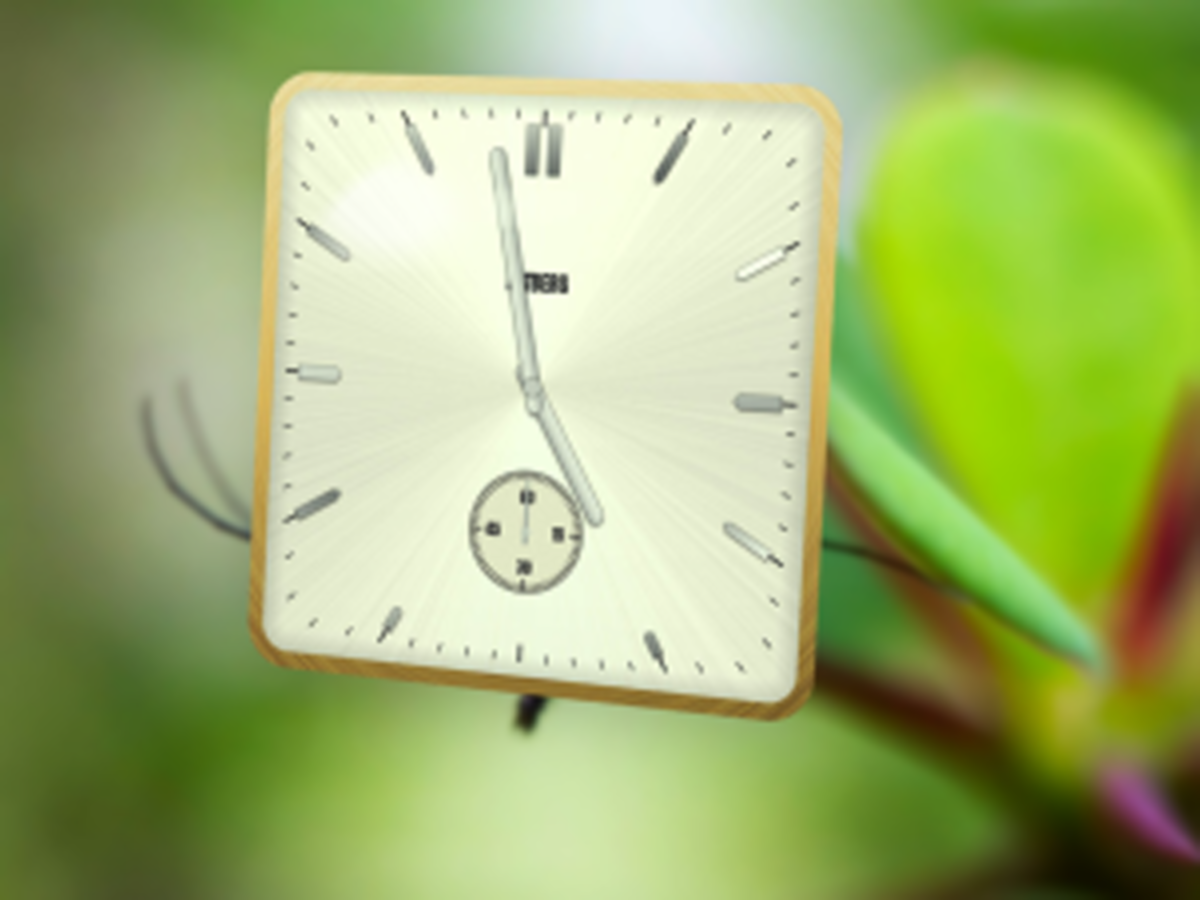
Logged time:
4:58
